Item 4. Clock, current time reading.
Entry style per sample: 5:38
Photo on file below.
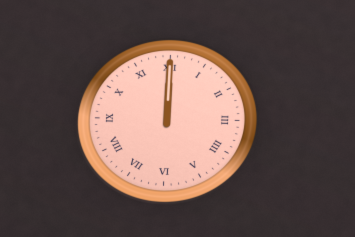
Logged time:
12:00
